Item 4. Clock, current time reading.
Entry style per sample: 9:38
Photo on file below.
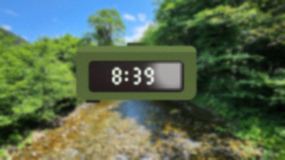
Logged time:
8:39
